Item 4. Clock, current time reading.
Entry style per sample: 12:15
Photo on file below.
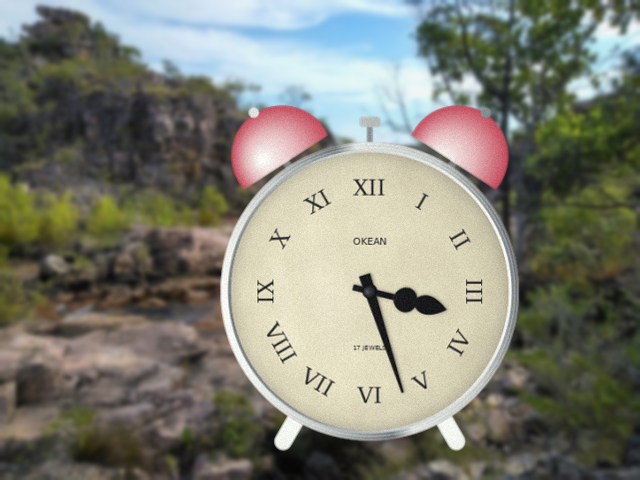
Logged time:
3:27
